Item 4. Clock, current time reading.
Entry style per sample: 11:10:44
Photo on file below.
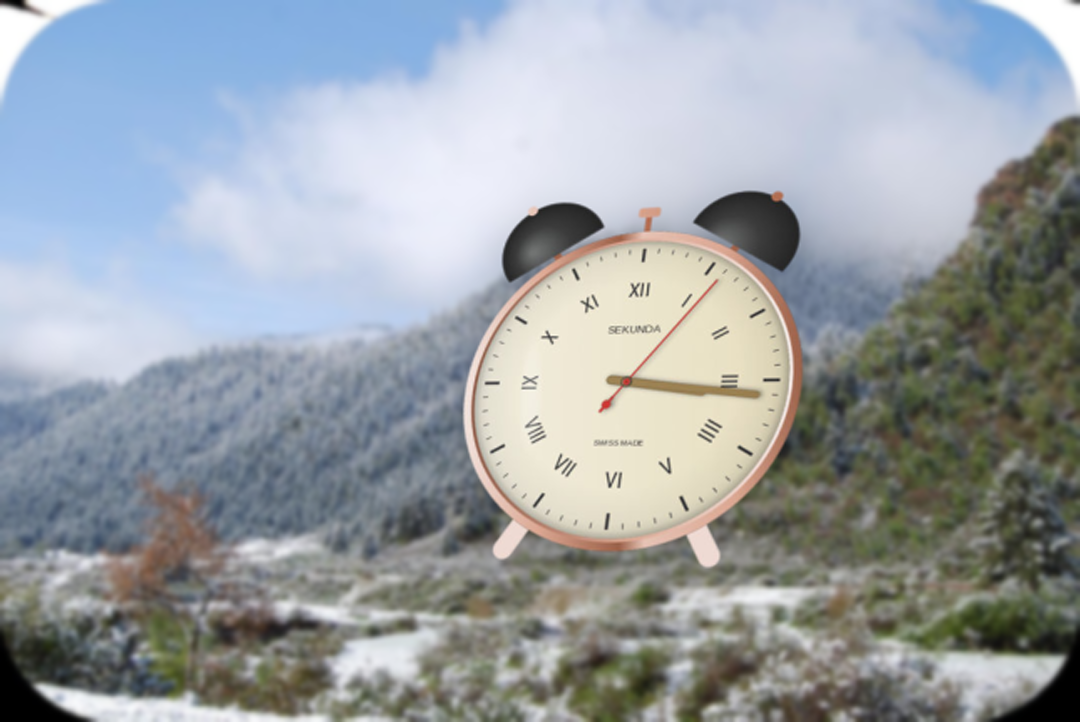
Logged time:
3:16:06
